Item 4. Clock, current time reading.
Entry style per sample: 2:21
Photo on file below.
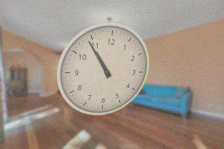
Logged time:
10:54
